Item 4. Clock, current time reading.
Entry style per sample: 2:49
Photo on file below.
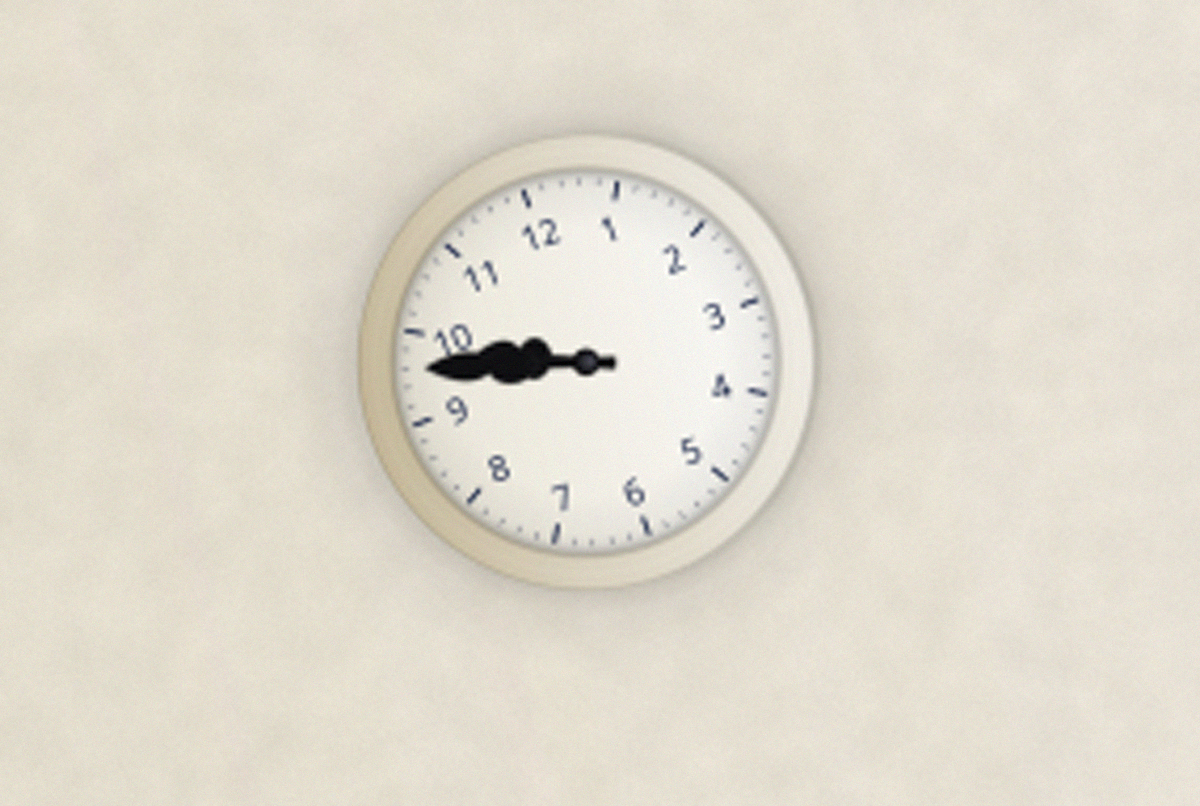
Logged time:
9:48
